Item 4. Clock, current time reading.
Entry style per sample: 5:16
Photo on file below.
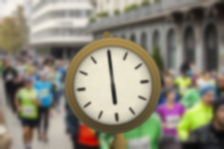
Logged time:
6:00
